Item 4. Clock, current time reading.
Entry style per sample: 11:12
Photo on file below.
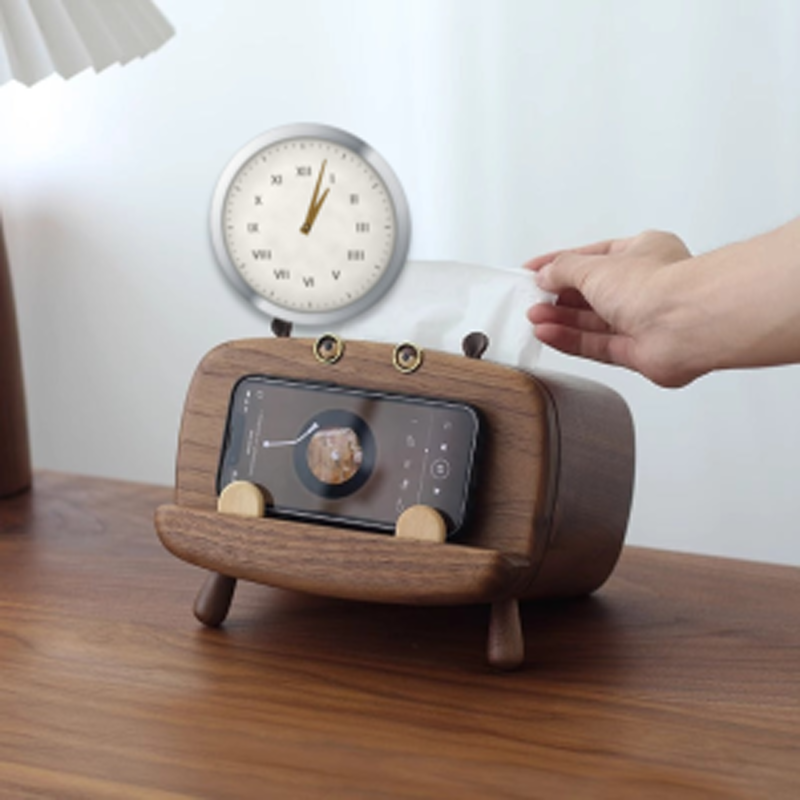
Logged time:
1:03
